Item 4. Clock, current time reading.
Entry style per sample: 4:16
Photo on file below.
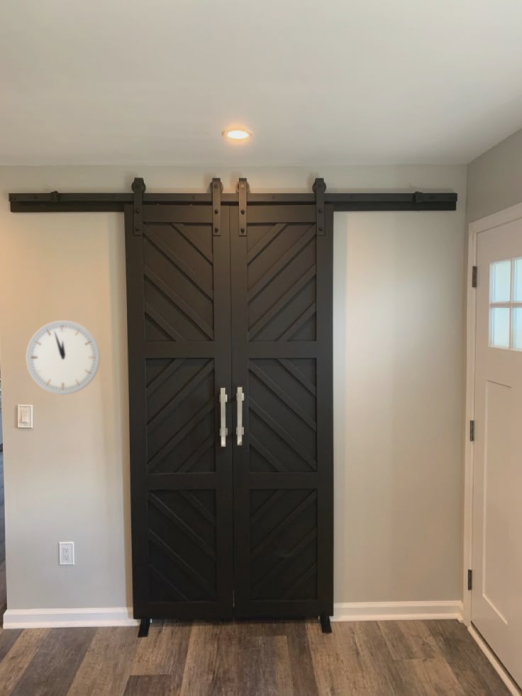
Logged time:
11:57
